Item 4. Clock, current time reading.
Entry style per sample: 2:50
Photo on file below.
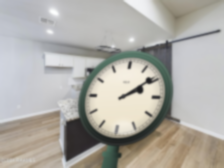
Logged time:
2:09
